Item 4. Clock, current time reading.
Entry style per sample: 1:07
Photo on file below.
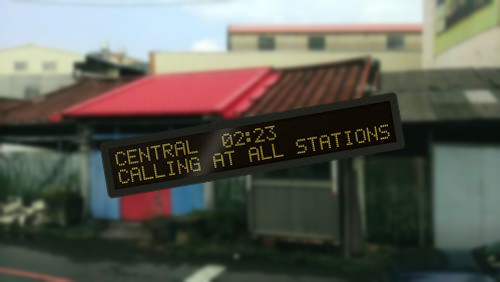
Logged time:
2:23
